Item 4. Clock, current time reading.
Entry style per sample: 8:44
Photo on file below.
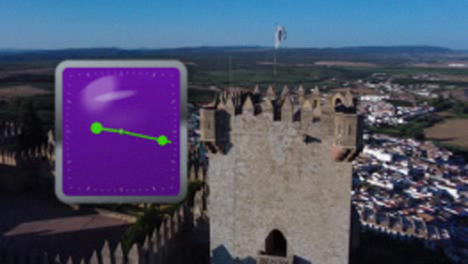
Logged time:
9:17
